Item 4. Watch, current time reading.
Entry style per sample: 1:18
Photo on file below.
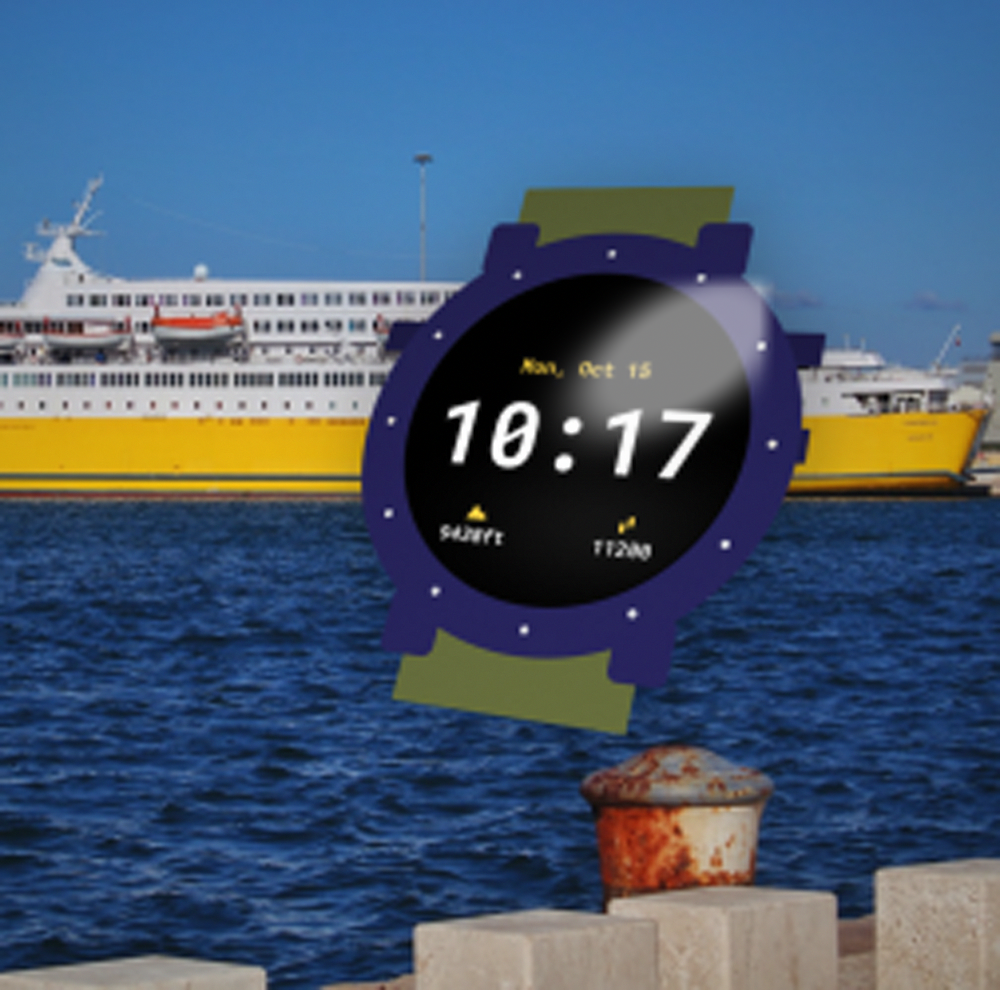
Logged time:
10:17
